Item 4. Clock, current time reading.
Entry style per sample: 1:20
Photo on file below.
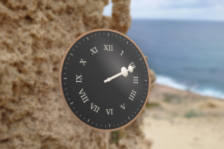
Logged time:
2:11
